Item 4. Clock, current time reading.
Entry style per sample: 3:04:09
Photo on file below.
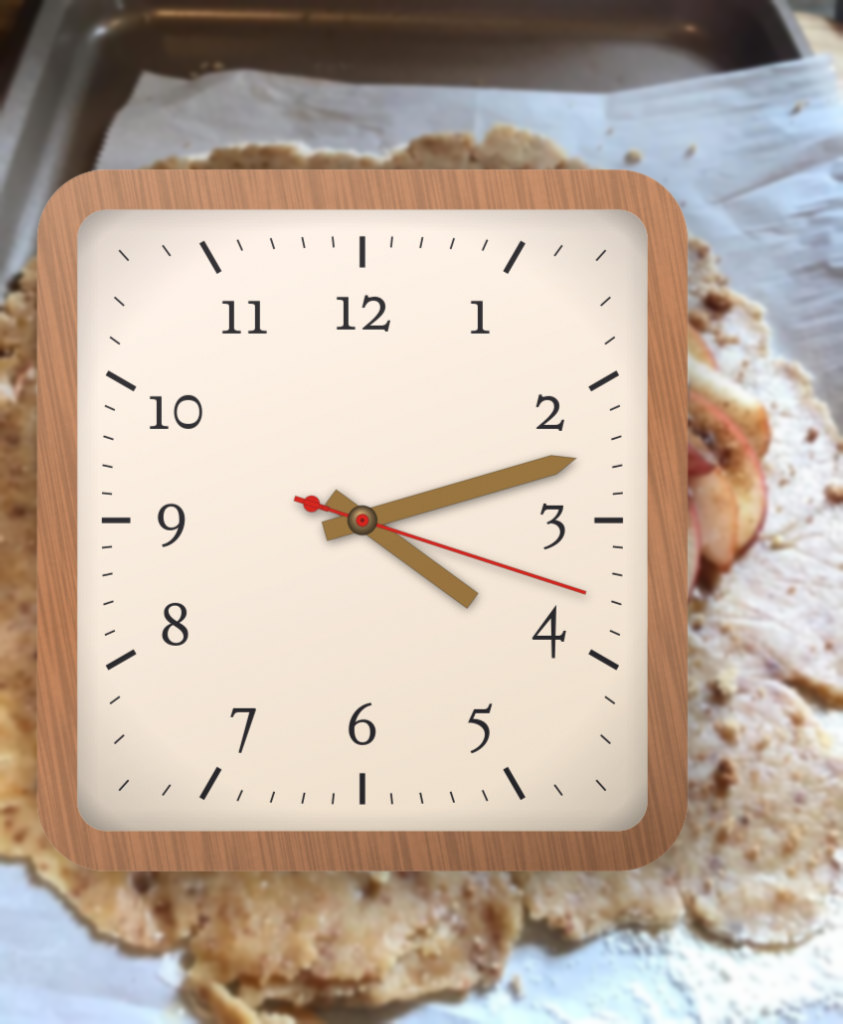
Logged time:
4:12:18
